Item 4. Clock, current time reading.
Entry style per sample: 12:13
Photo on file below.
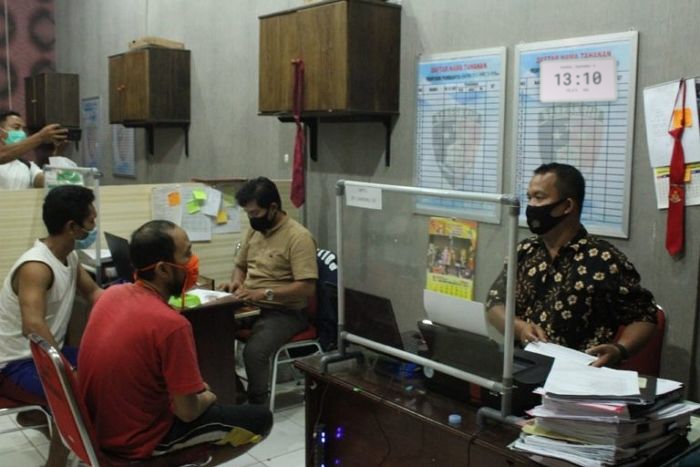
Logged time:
13:10
